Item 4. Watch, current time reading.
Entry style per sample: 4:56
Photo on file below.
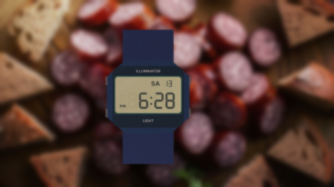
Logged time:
6:28
